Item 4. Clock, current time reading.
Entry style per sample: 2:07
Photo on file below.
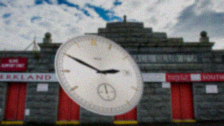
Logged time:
2:50
